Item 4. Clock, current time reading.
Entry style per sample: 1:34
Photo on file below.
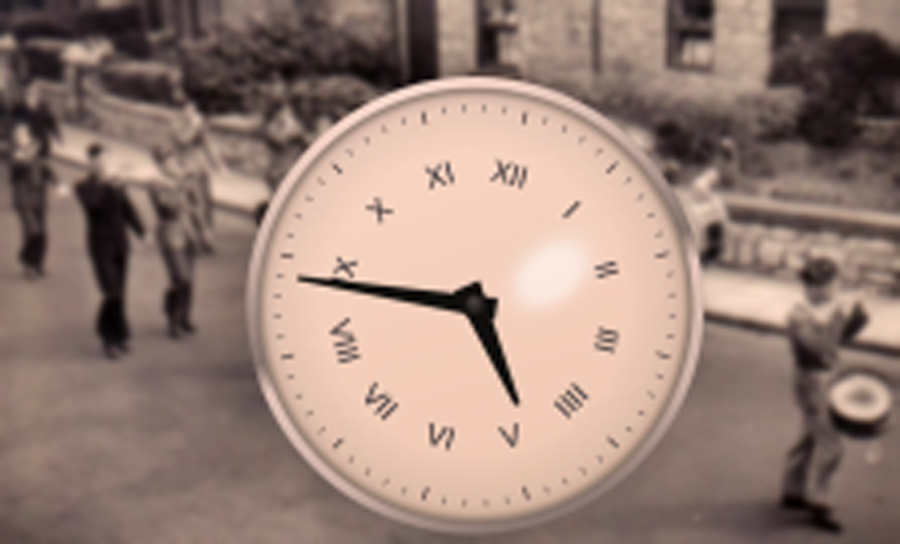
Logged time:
4:44
